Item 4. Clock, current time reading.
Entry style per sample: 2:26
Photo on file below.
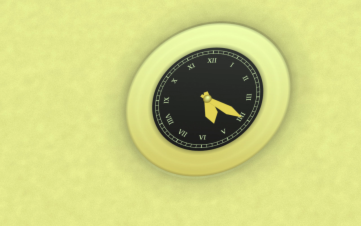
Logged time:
5:20
